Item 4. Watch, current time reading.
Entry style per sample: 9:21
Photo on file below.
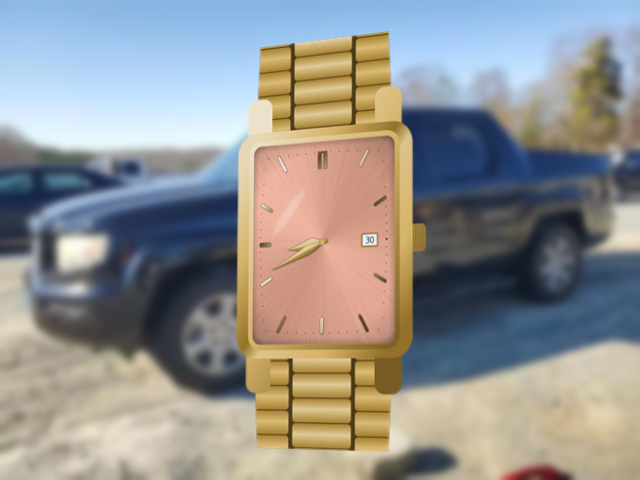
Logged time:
8:41
